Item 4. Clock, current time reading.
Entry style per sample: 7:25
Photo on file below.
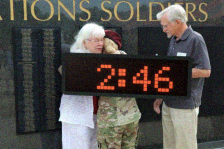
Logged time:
2:46
